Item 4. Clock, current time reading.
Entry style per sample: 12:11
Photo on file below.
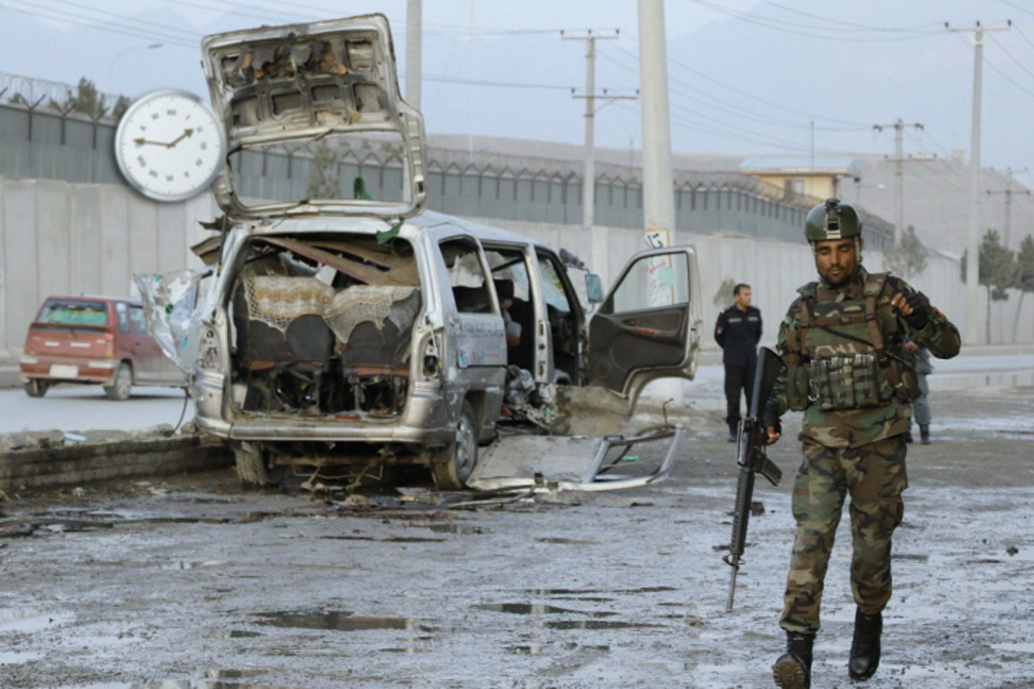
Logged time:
1:46
